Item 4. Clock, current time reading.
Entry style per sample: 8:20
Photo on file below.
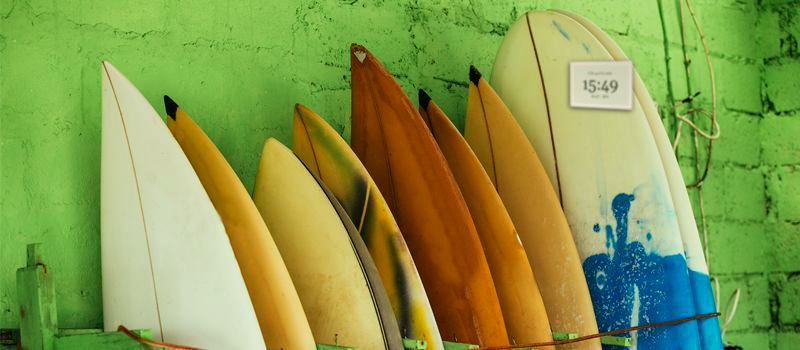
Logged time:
15:49
